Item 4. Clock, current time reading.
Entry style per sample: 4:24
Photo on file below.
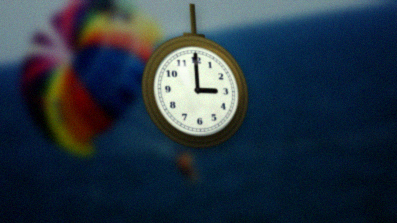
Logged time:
3:00
